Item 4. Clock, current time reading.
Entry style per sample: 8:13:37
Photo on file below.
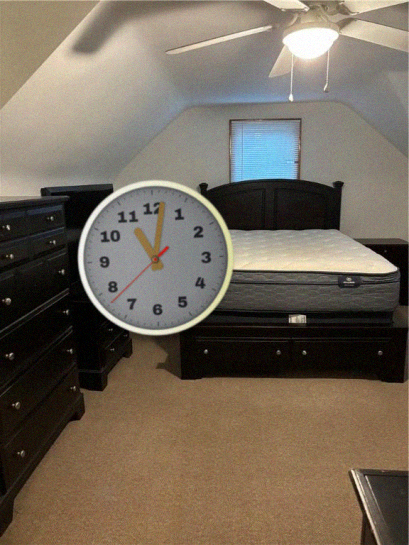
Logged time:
11:01:38
